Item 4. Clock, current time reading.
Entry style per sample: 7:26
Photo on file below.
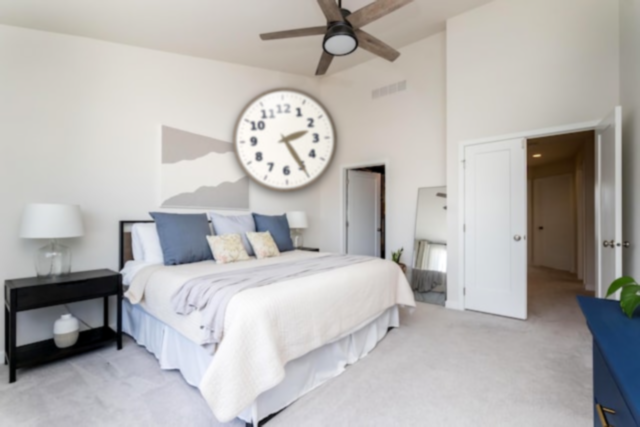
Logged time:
2:25
